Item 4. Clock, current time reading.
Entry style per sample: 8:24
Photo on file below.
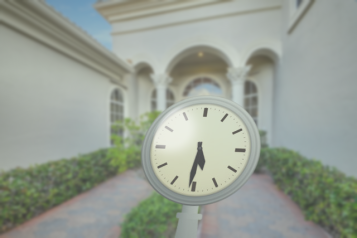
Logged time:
5:31
